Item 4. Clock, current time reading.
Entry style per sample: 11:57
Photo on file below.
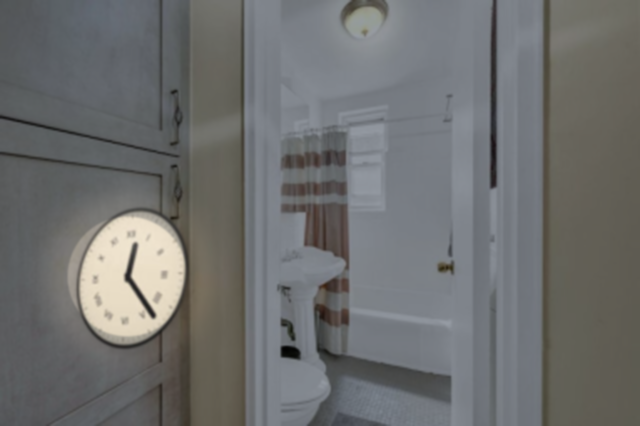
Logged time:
12:23
